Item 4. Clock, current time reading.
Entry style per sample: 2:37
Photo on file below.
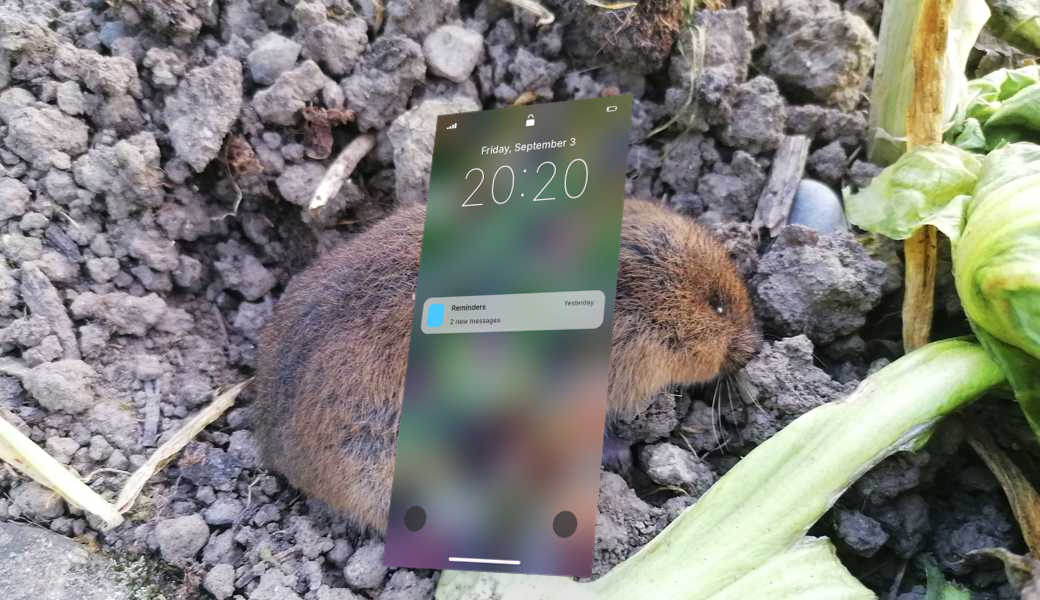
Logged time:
20:20
